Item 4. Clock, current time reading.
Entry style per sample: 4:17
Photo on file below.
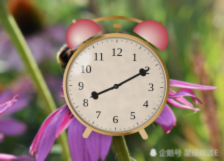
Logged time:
8:10
